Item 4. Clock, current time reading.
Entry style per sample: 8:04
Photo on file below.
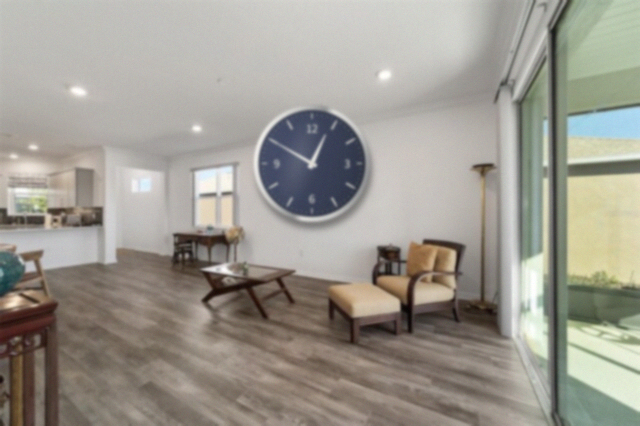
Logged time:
12:50
